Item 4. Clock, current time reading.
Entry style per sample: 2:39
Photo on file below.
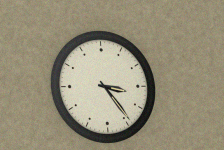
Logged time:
3:24
